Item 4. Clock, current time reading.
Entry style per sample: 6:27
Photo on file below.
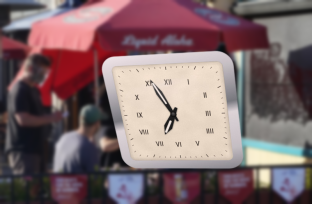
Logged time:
6:56
